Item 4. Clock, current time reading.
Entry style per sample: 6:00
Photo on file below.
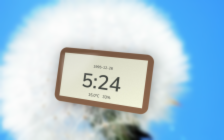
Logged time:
5:24
